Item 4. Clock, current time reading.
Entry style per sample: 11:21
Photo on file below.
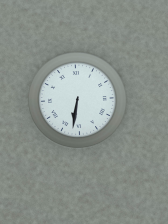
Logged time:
6:32
